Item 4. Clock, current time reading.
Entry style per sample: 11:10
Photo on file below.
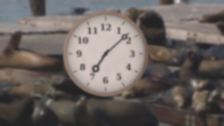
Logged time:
7:08
